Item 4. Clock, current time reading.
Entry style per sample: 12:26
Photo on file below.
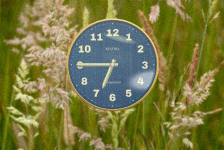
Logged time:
6:45
